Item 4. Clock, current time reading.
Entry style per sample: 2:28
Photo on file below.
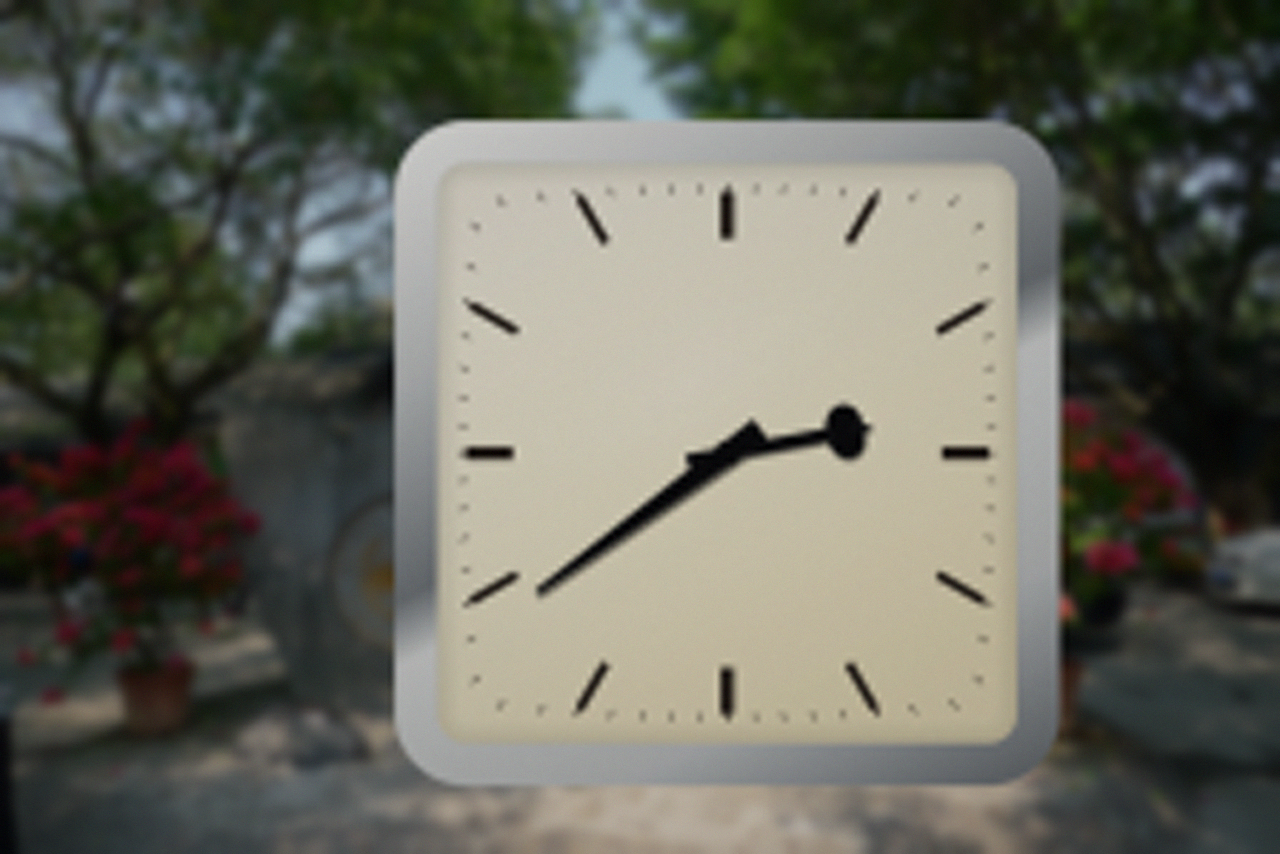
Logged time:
2:39
